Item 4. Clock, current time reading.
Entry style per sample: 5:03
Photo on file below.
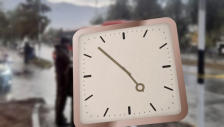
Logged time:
4:53
